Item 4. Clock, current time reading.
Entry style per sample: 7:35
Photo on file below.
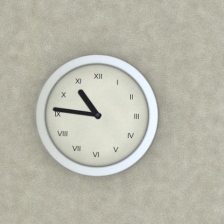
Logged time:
10:46
